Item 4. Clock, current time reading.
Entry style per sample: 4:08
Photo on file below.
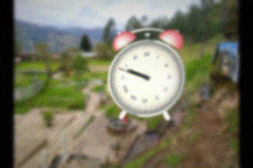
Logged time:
9:48
